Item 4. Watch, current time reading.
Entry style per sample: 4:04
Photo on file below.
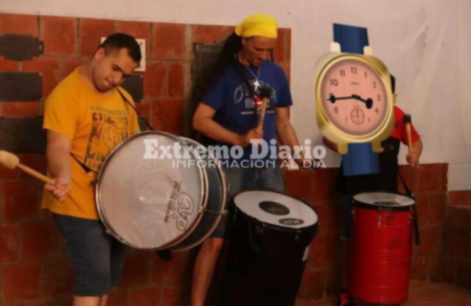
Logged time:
3:44
